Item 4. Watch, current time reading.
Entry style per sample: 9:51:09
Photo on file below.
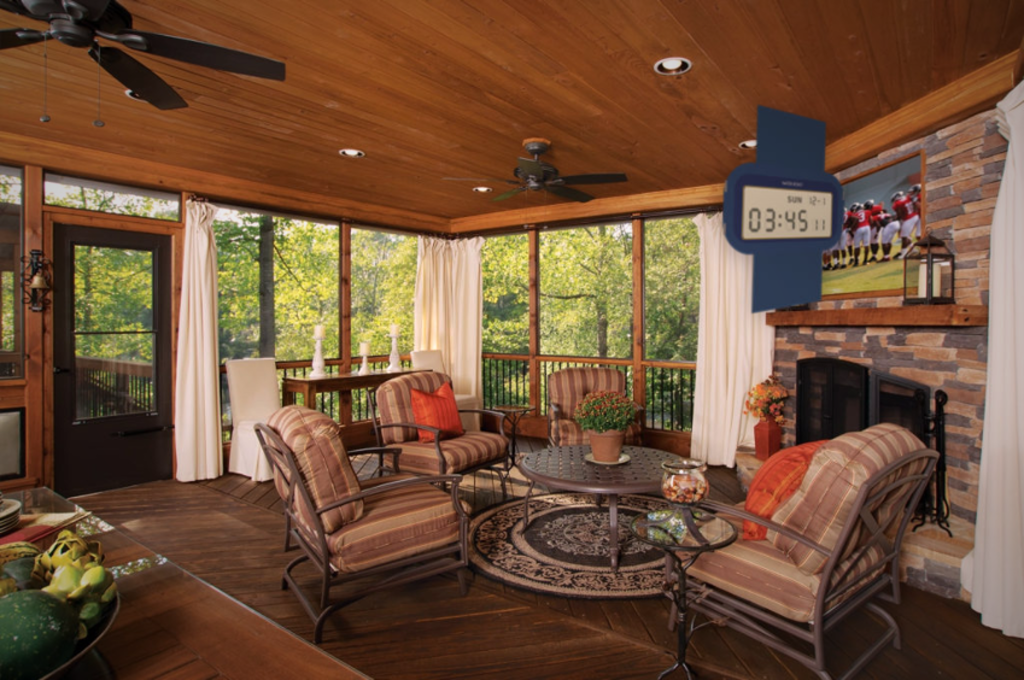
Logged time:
3:45:11
